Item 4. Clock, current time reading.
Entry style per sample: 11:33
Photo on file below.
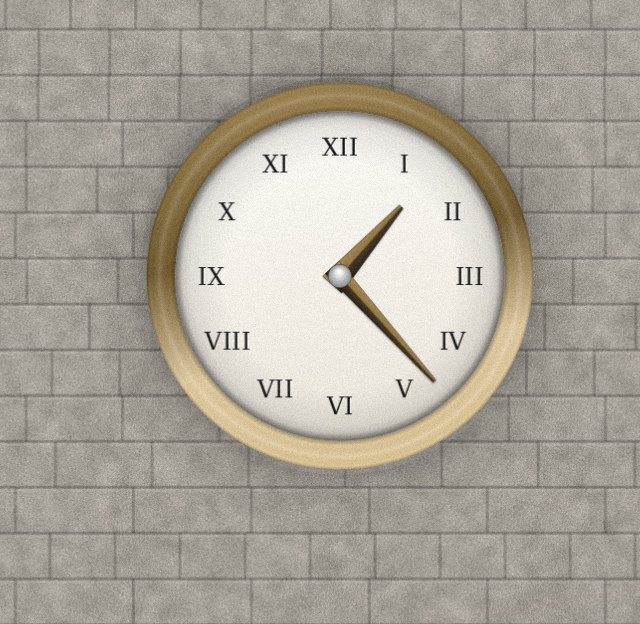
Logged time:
1:23
